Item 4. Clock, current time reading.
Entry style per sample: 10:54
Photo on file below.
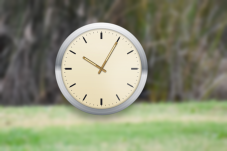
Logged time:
10:05
